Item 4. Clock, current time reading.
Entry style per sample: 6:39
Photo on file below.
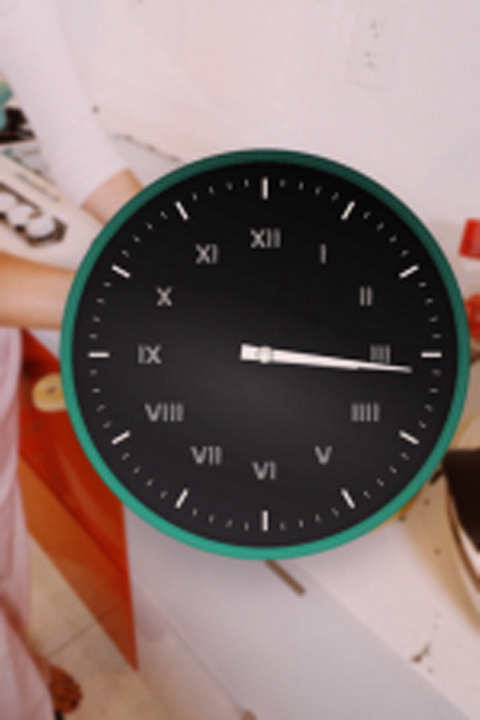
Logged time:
3:16
